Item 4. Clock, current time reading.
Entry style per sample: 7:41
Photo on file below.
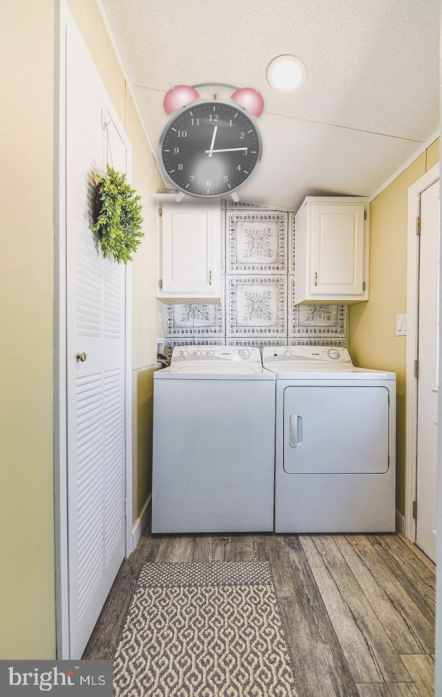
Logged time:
12:14
